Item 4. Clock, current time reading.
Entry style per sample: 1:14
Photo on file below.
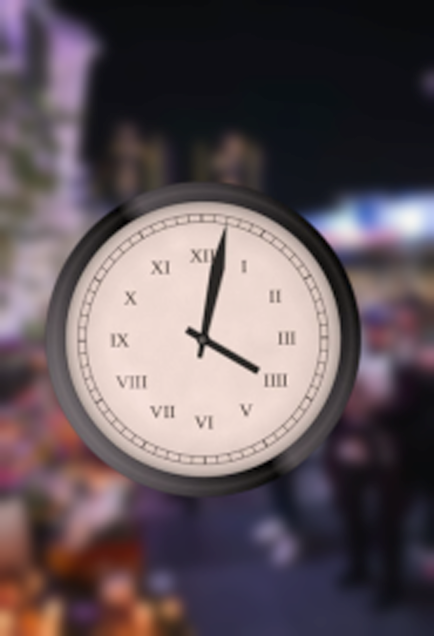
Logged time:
4:02
